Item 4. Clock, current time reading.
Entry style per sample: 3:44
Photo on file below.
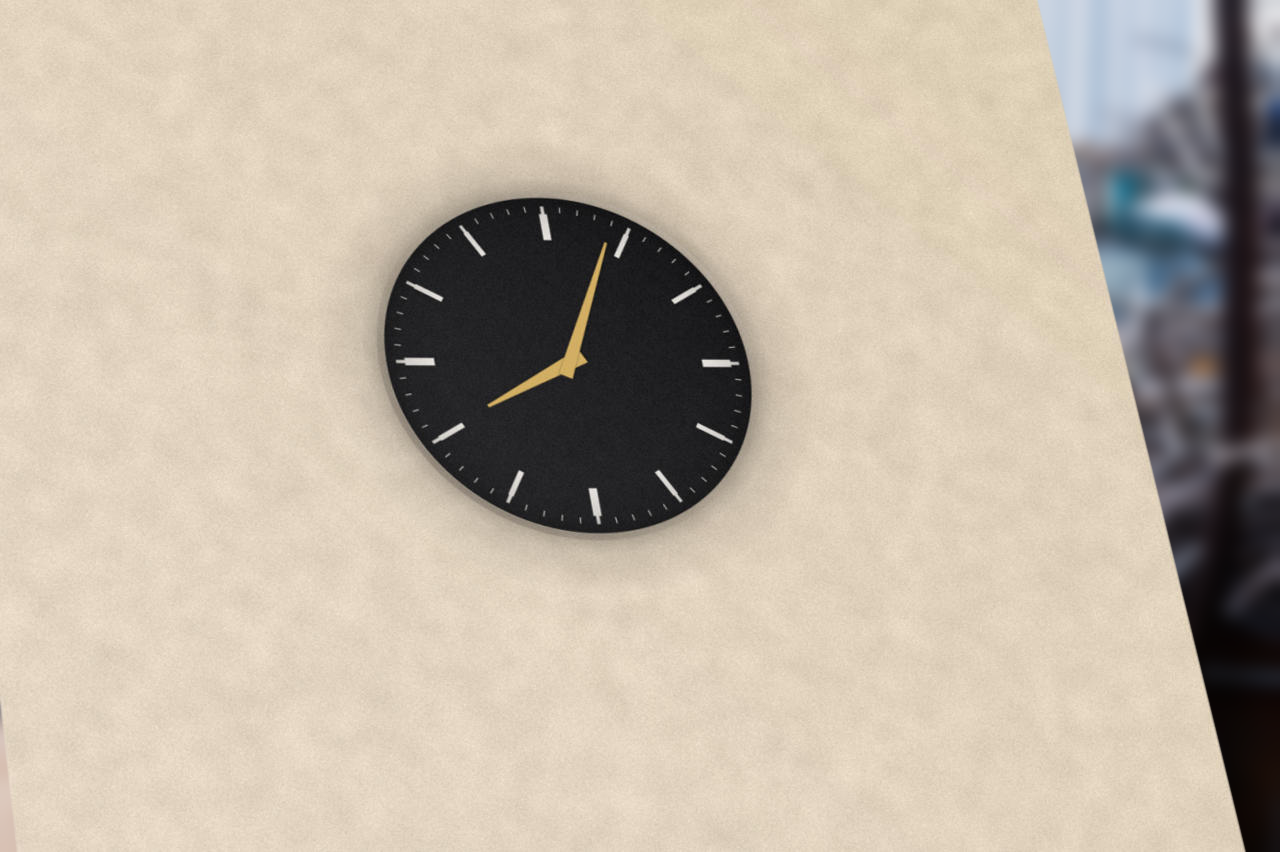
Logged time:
8:04
